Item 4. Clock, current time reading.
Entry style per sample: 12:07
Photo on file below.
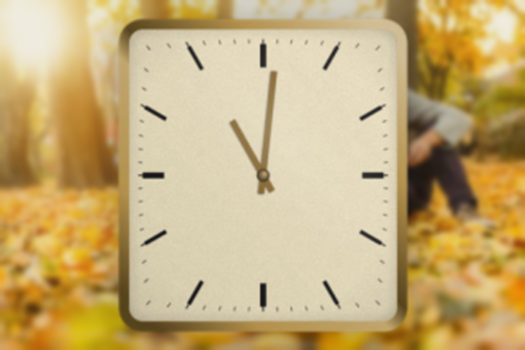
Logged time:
11:01
